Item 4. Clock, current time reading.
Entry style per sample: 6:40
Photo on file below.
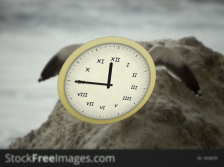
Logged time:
11:45
